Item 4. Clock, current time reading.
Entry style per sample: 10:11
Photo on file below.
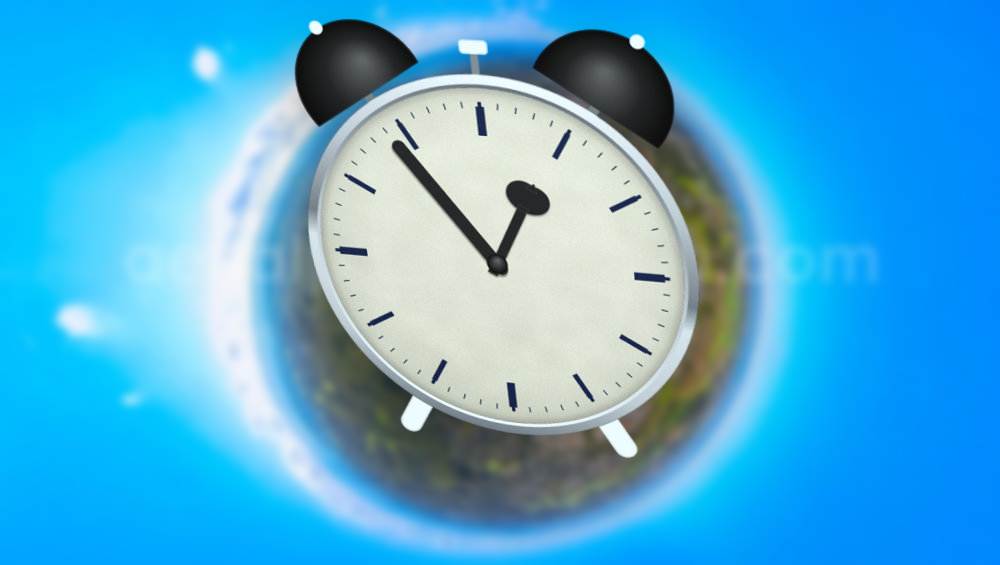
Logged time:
12:54
